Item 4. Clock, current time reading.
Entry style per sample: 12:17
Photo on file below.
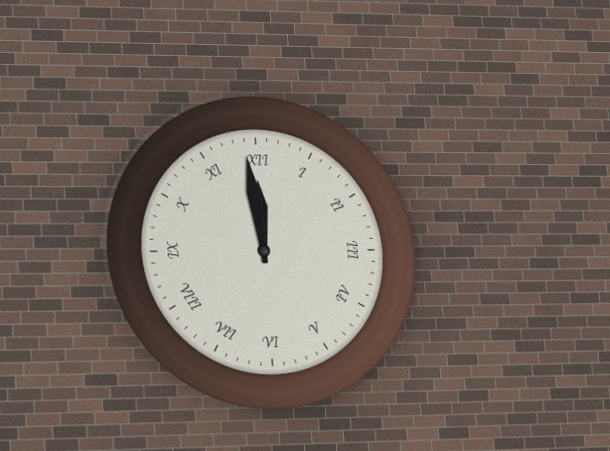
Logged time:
11:59
